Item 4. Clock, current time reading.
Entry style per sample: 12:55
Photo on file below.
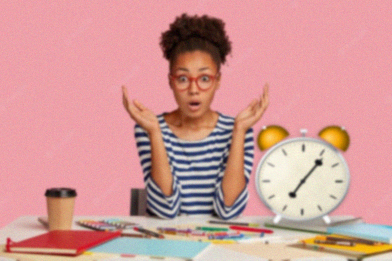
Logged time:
7:06
